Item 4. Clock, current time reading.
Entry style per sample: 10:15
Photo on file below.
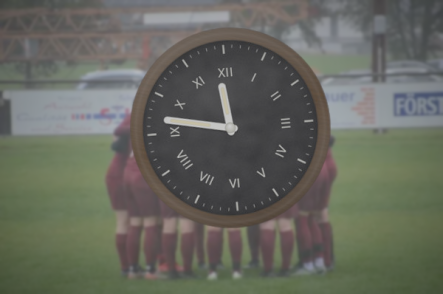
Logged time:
11:47
